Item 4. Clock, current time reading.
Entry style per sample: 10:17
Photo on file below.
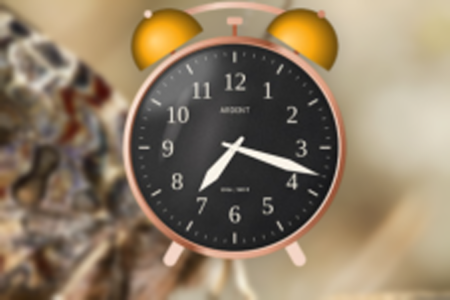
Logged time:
7:18
